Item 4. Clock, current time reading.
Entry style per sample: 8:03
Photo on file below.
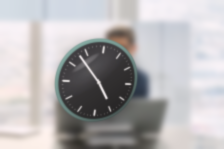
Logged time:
4:53
